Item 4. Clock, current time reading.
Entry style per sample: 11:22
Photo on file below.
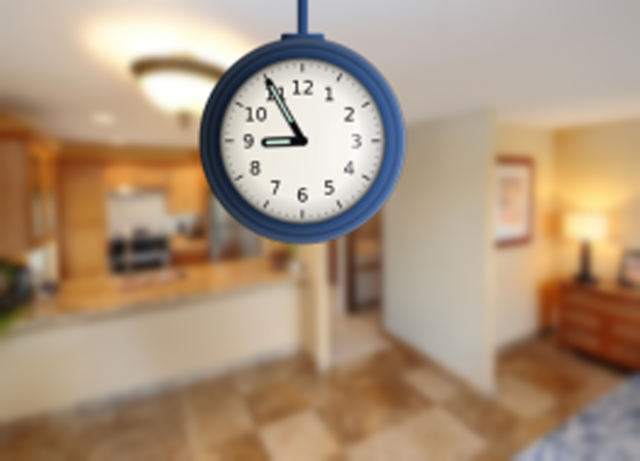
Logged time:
8:55
